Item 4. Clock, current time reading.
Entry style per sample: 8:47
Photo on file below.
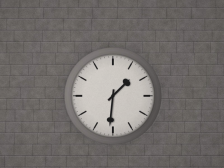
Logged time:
1:31
